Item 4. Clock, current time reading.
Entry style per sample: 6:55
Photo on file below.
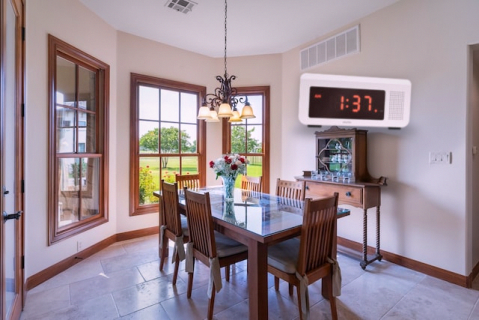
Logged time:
1:37
